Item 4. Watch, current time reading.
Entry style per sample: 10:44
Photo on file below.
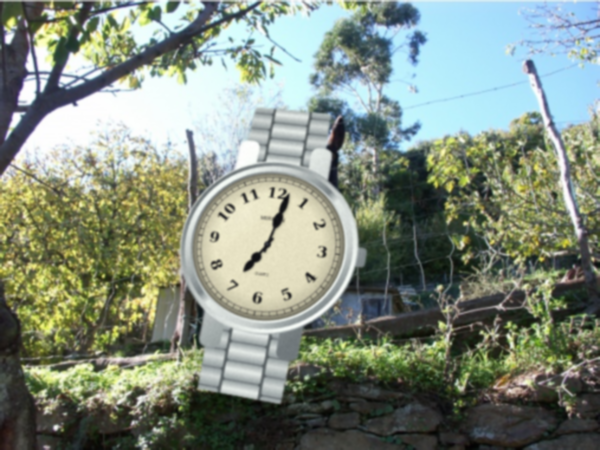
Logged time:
7:02
